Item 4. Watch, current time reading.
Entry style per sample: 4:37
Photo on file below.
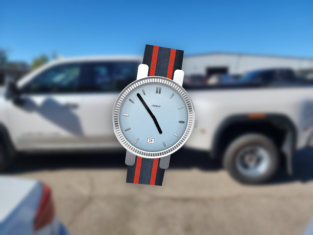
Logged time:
4:53
